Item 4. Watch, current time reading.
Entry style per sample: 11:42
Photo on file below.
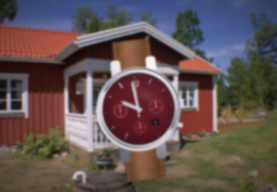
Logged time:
9:59
